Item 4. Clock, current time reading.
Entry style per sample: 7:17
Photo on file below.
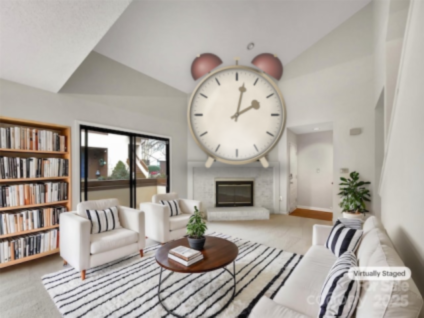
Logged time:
2:02
